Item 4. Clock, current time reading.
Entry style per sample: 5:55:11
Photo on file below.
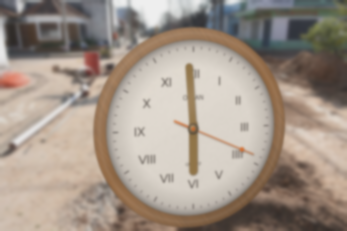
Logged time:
5:59:19
